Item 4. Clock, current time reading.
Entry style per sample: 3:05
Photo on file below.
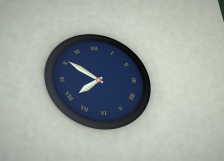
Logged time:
7:51
